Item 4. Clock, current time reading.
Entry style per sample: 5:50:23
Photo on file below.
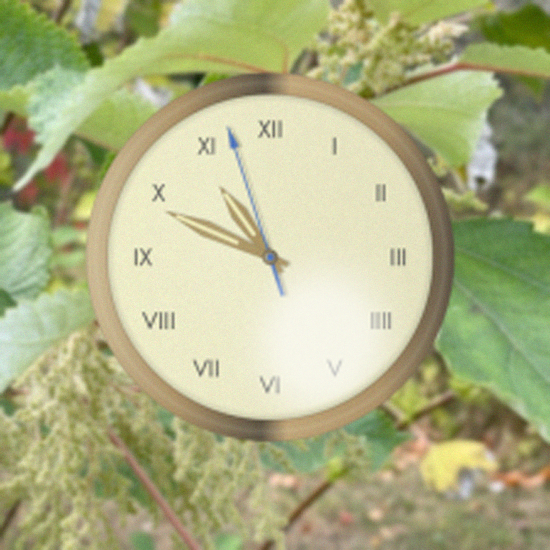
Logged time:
10:48:57
